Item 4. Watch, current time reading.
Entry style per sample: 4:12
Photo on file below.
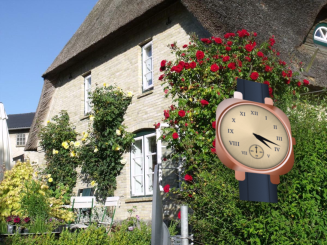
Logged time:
4:18
